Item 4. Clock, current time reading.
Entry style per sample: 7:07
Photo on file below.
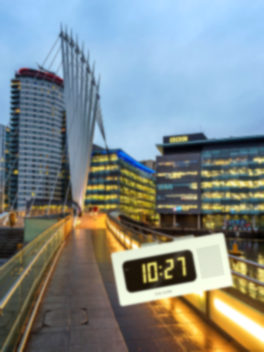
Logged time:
10:27
